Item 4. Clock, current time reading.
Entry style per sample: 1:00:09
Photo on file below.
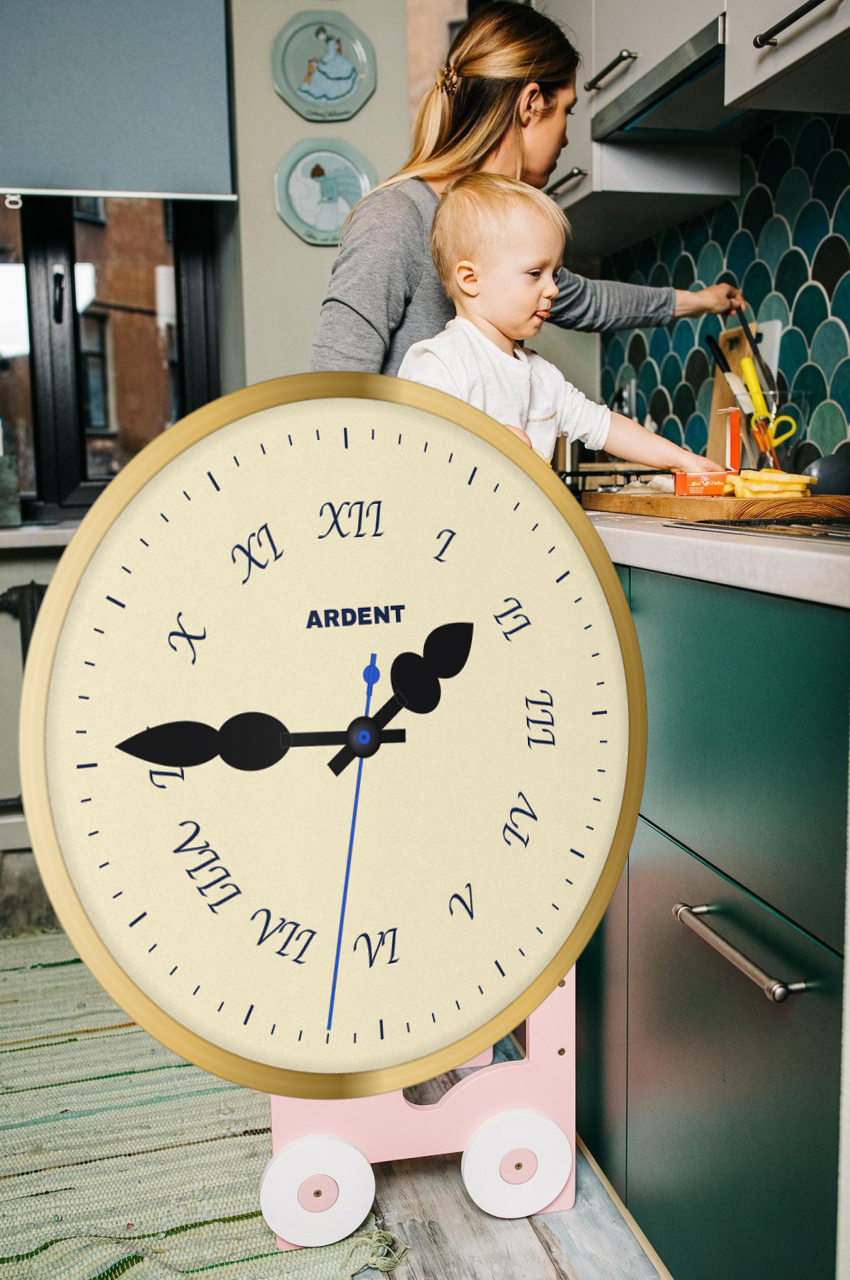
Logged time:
1:45:32
